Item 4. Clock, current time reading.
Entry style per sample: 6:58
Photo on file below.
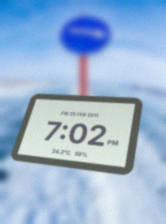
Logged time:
7:02
